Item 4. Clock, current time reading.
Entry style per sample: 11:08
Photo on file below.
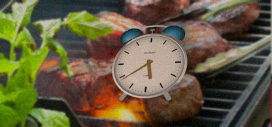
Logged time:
5:39
